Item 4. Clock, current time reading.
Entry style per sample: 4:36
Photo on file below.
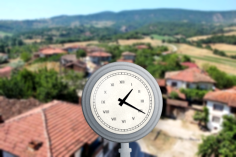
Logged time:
1:20
